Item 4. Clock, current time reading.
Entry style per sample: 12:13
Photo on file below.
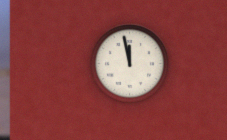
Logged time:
11:58
